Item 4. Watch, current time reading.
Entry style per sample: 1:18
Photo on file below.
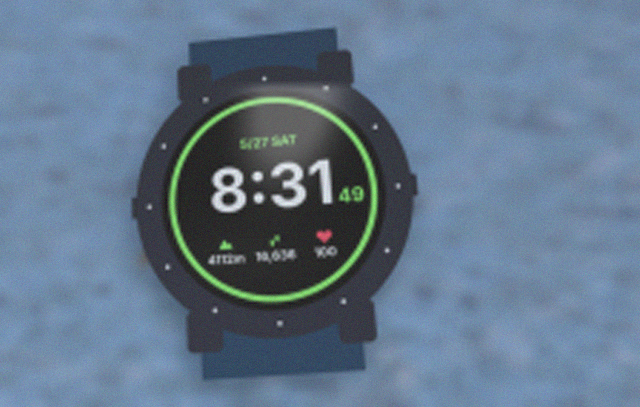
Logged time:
8:31
